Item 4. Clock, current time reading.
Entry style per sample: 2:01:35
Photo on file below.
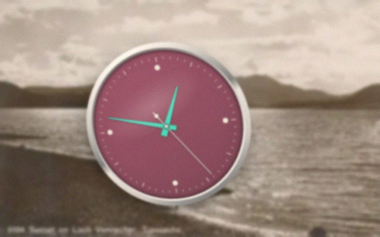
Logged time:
12:47:24
